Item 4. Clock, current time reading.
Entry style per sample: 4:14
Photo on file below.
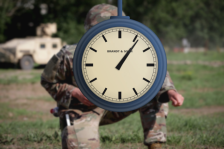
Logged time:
1:06
